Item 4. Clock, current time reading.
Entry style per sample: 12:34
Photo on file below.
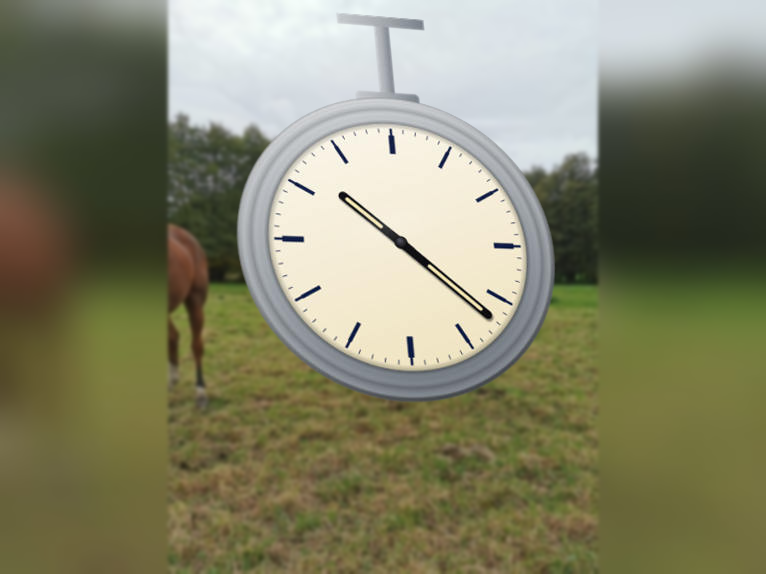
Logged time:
10:22
